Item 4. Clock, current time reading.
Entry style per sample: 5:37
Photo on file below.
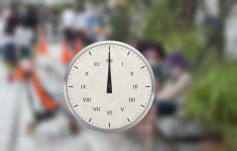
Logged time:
12:00
